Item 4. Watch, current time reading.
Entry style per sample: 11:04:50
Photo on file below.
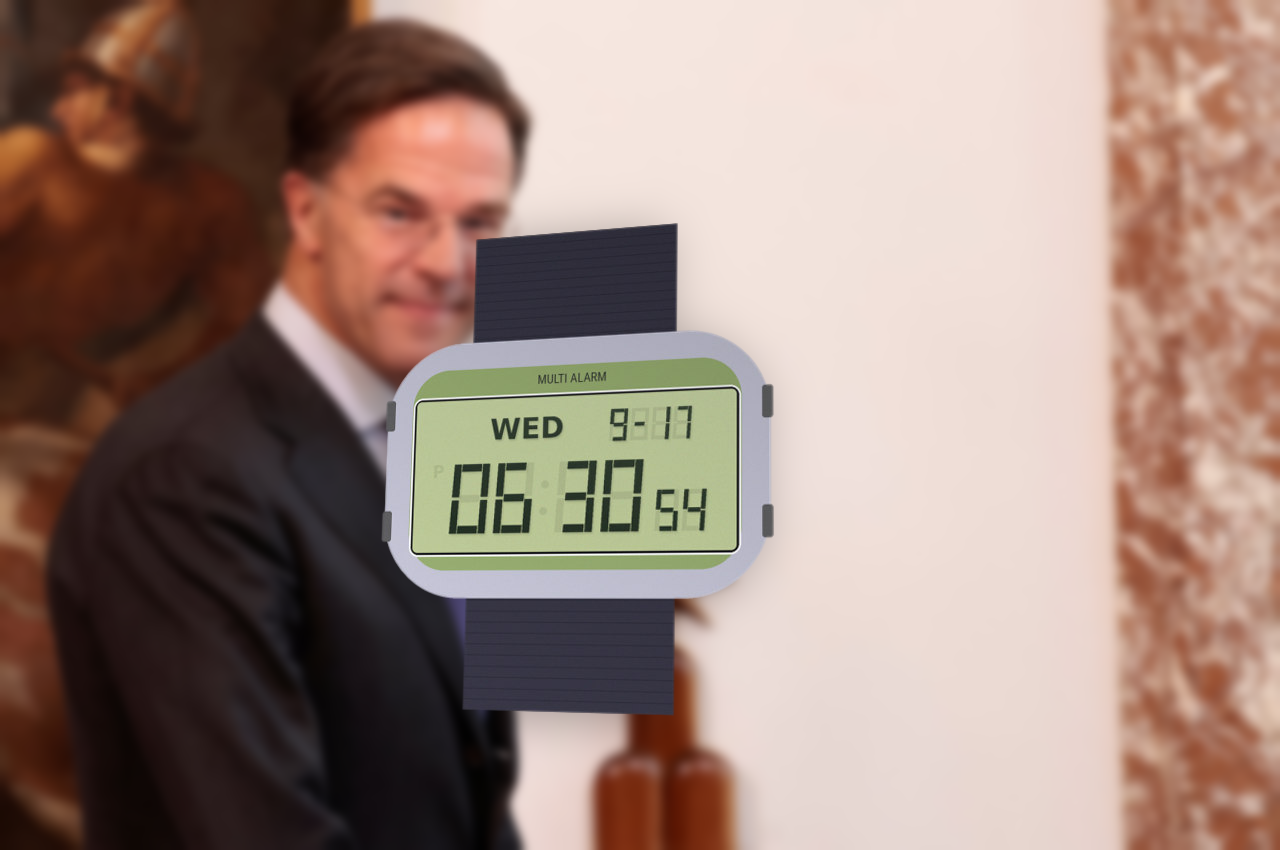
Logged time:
6:30:54
